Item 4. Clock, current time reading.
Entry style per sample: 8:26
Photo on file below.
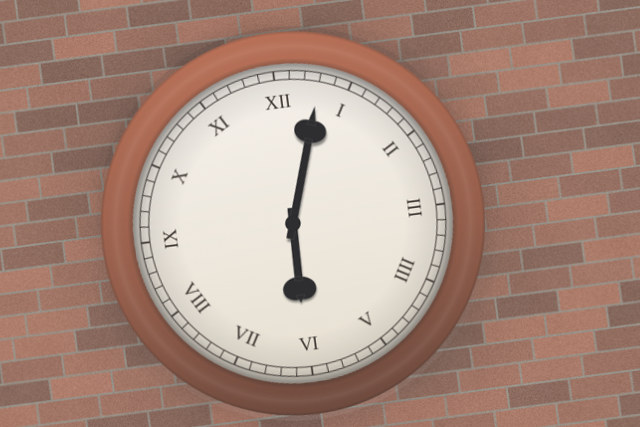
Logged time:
6:03
